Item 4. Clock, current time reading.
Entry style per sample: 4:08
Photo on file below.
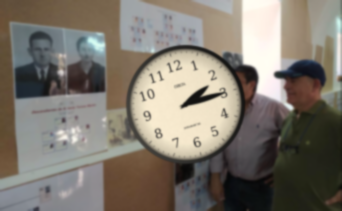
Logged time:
2:15
